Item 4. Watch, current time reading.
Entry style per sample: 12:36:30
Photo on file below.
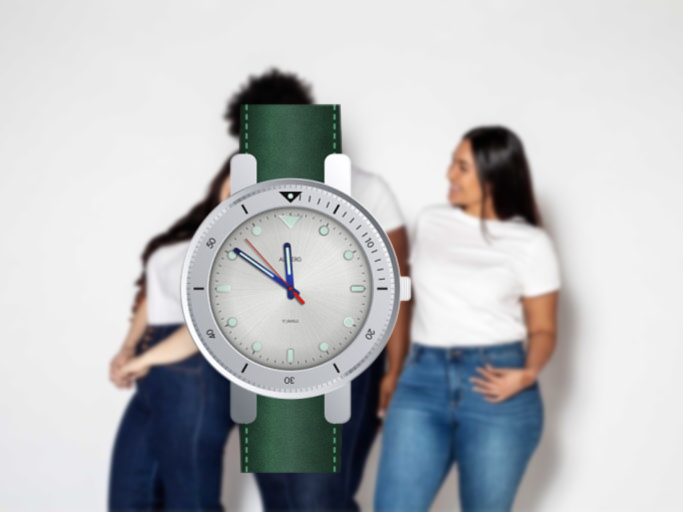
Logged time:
11:50:53
